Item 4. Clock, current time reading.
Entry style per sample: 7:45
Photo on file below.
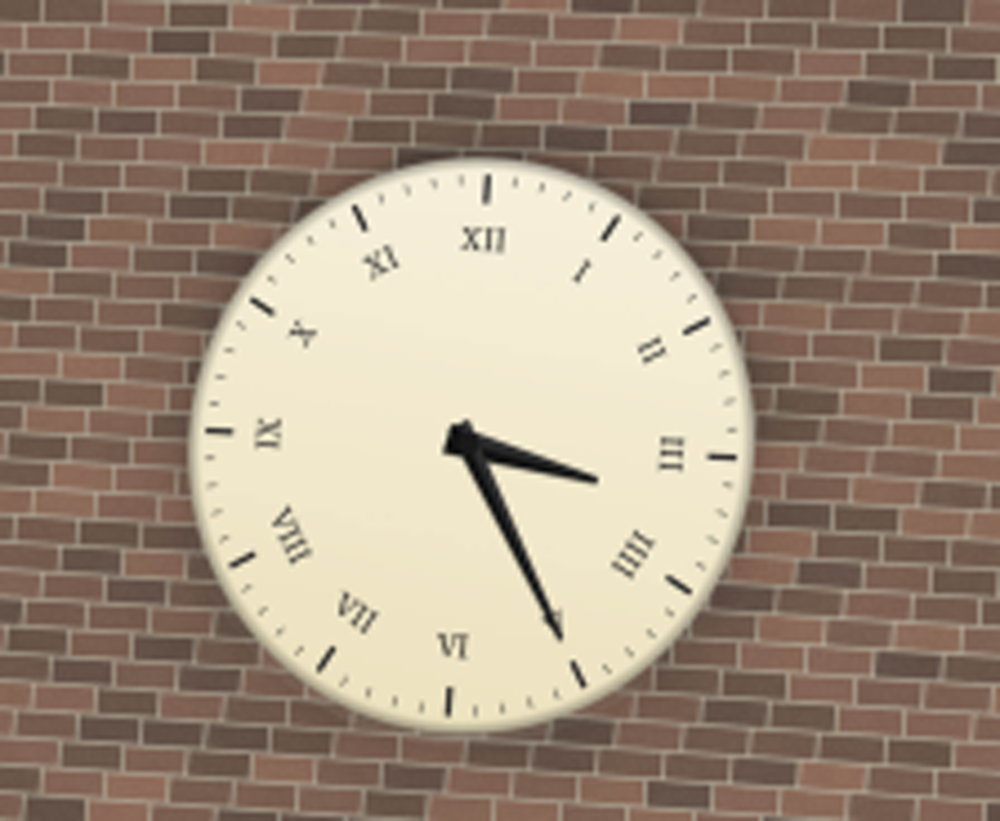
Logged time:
3:25
